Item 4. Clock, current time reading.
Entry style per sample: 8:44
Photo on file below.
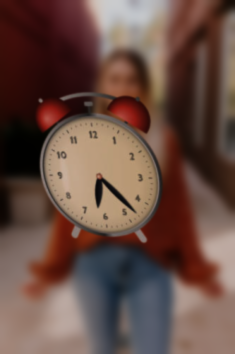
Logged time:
6:23
